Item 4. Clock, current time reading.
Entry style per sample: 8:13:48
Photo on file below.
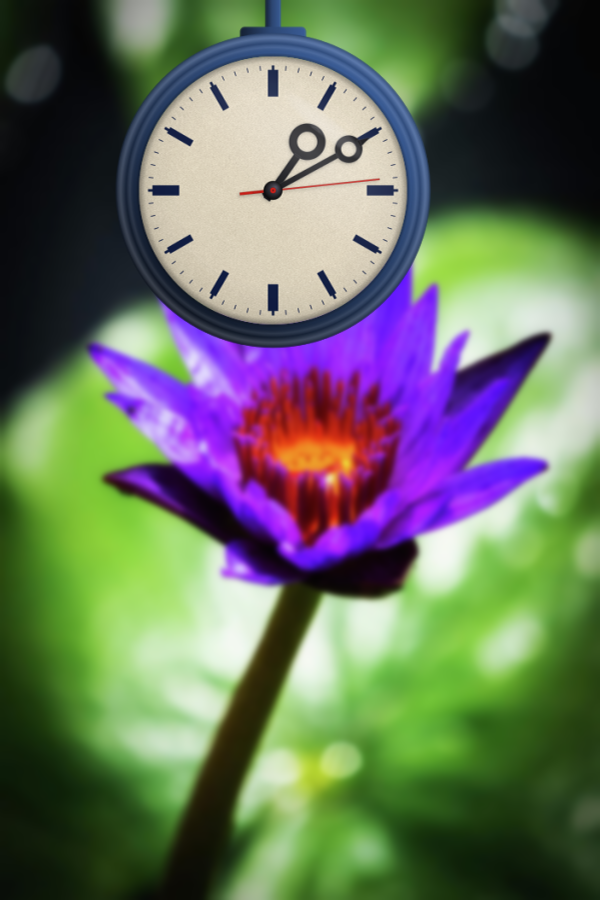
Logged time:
1:10:14
